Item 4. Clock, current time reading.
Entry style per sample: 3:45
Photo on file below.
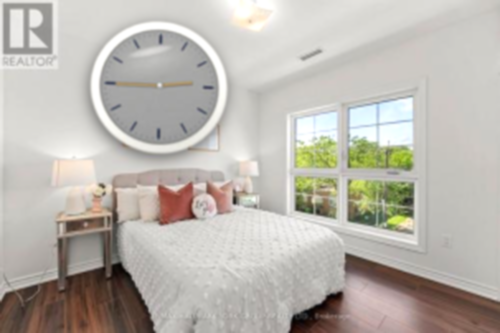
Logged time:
2:45
